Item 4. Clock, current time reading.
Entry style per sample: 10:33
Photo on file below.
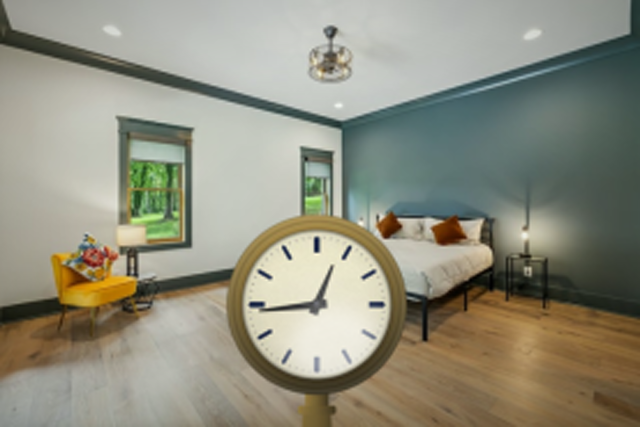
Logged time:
12:44
